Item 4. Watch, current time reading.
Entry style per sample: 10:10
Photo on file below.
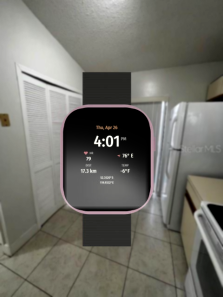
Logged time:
4:01
